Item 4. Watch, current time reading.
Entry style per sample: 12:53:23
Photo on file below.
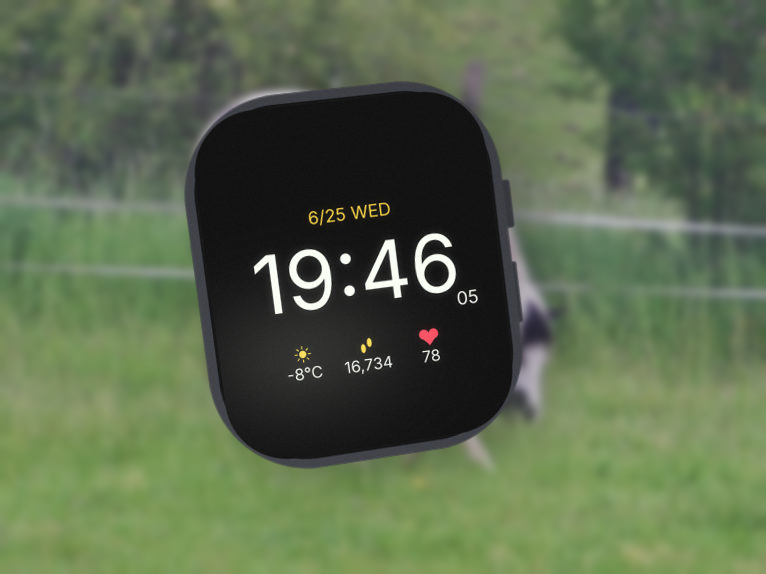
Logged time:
19:46:05
